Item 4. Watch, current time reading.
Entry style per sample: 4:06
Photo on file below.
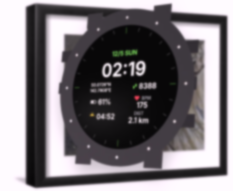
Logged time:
2:19
